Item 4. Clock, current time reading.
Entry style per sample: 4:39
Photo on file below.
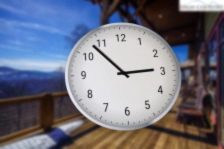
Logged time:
2:53
